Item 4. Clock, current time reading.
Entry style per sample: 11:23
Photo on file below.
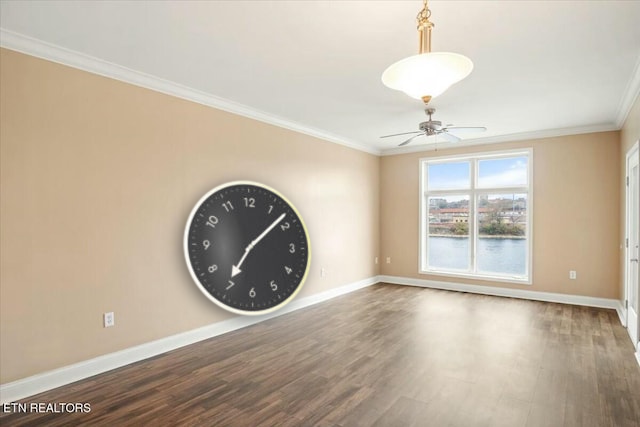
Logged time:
7:08
